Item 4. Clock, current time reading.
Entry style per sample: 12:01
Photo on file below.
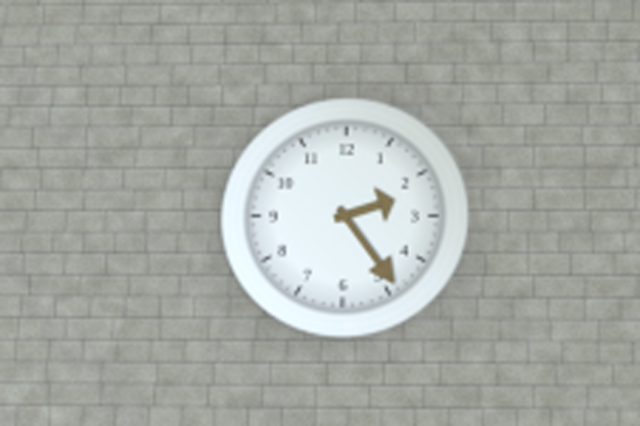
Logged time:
2:24
